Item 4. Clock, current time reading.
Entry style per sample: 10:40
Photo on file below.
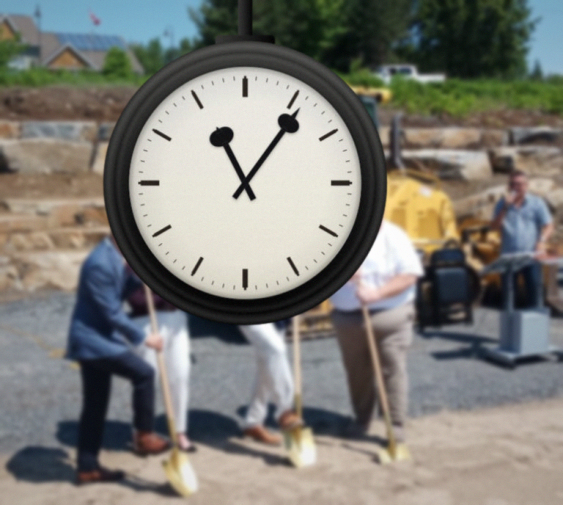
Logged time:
11:06
